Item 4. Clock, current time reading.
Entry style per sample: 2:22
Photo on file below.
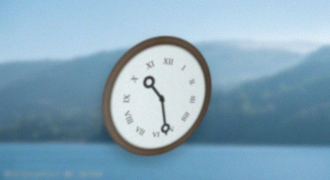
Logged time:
10:27
